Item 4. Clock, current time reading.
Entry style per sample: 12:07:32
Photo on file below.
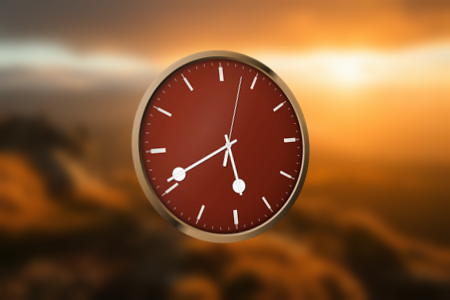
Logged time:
5:41:03
